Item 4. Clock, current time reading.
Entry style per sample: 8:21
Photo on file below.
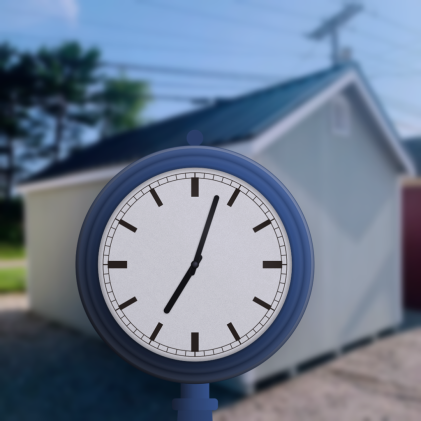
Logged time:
7:03
